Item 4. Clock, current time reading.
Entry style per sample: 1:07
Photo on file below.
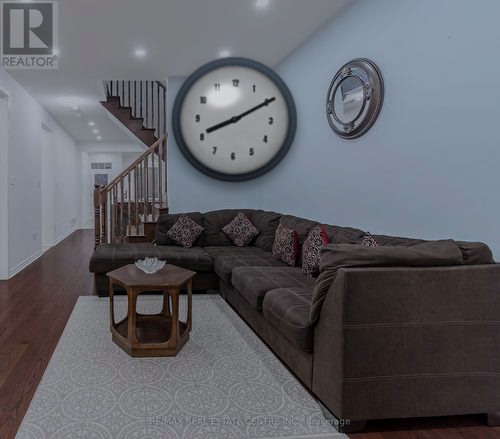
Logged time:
8:10
